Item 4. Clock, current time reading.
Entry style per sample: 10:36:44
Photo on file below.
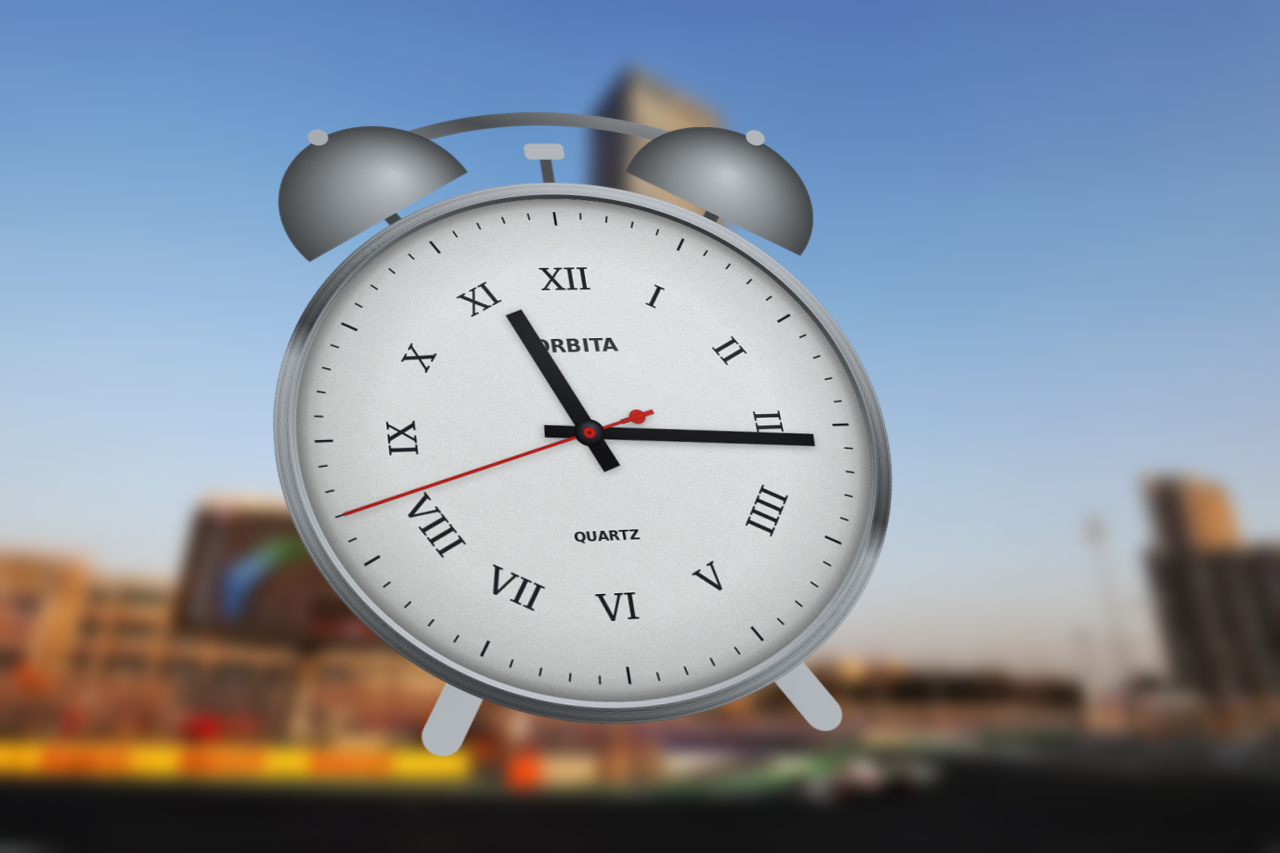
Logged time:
11:15:42
